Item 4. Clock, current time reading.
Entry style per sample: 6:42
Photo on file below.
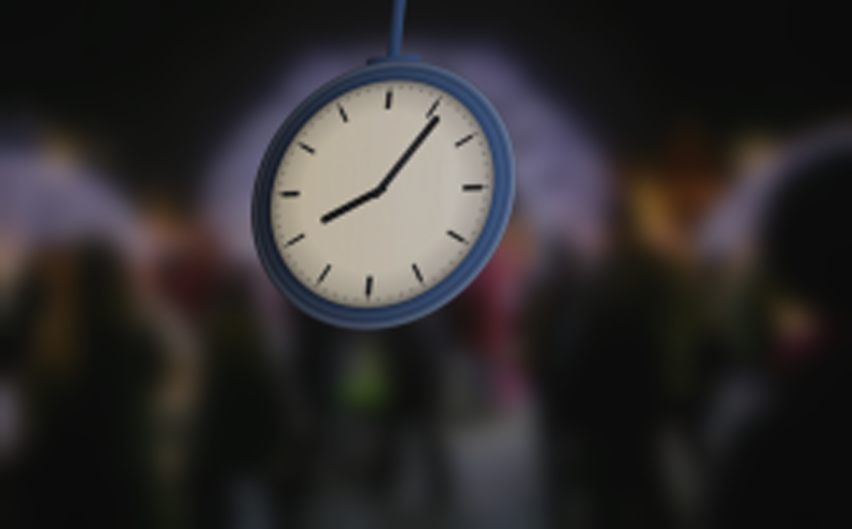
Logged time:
8:06
